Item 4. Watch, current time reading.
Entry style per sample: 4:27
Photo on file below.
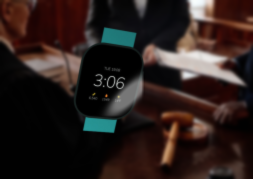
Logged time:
3:06
